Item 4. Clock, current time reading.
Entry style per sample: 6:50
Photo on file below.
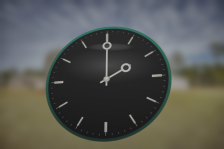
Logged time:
2:00
